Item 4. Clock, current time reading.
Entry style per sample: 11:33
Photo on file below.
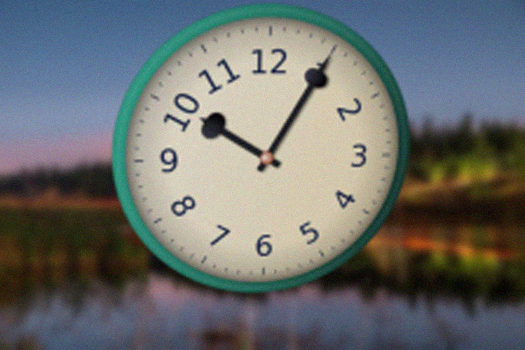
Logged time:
10:05
